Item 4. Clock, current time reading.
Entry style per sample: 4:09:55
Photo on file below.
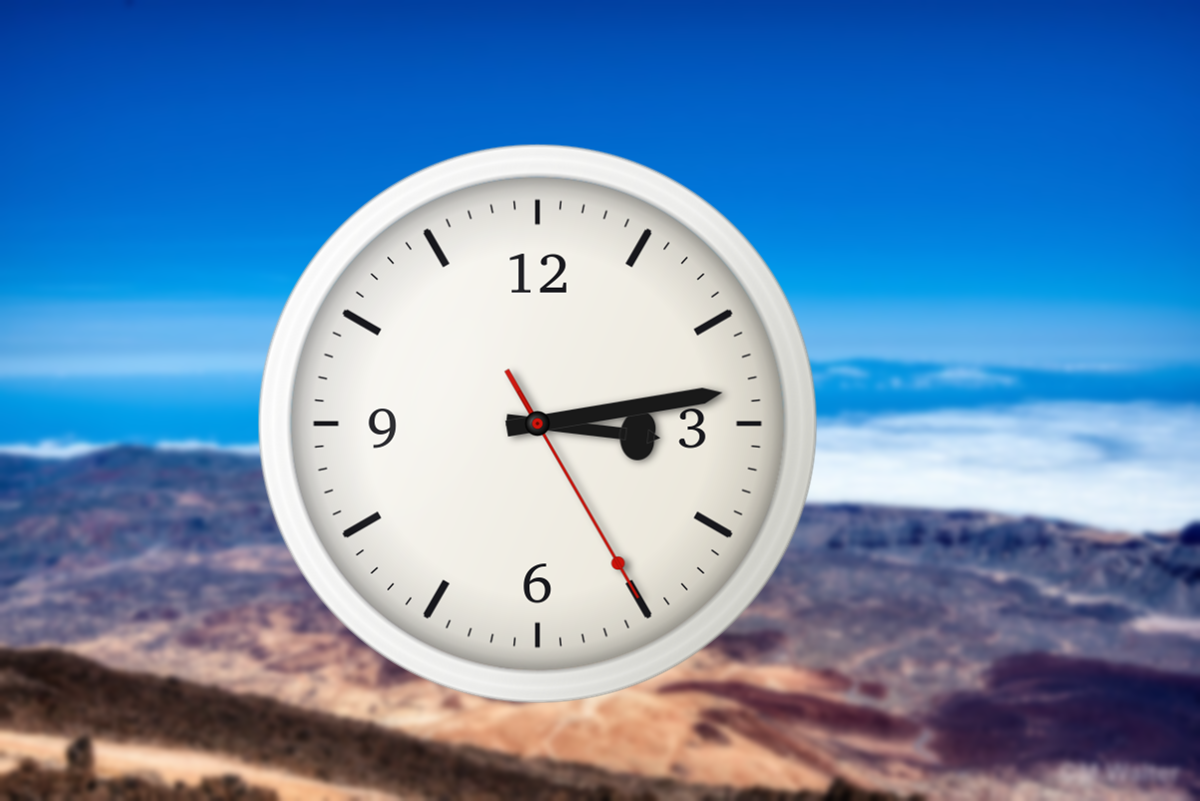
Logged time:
3:13:25
